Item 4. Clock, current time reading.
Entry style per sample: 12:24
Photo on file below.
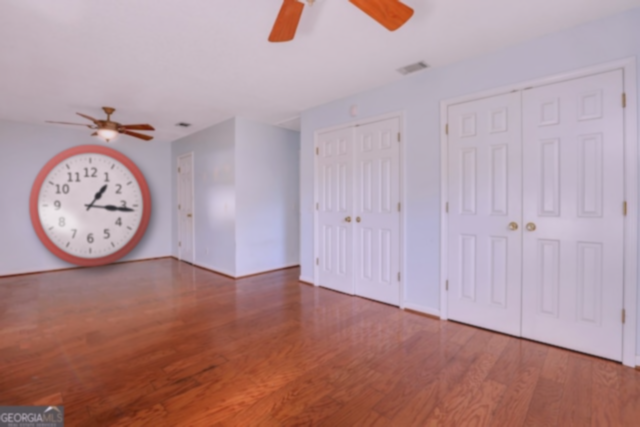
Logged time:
1:16
